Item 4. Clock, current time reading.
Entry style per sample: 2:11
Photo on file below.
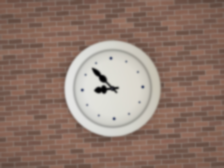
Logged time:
8:53
